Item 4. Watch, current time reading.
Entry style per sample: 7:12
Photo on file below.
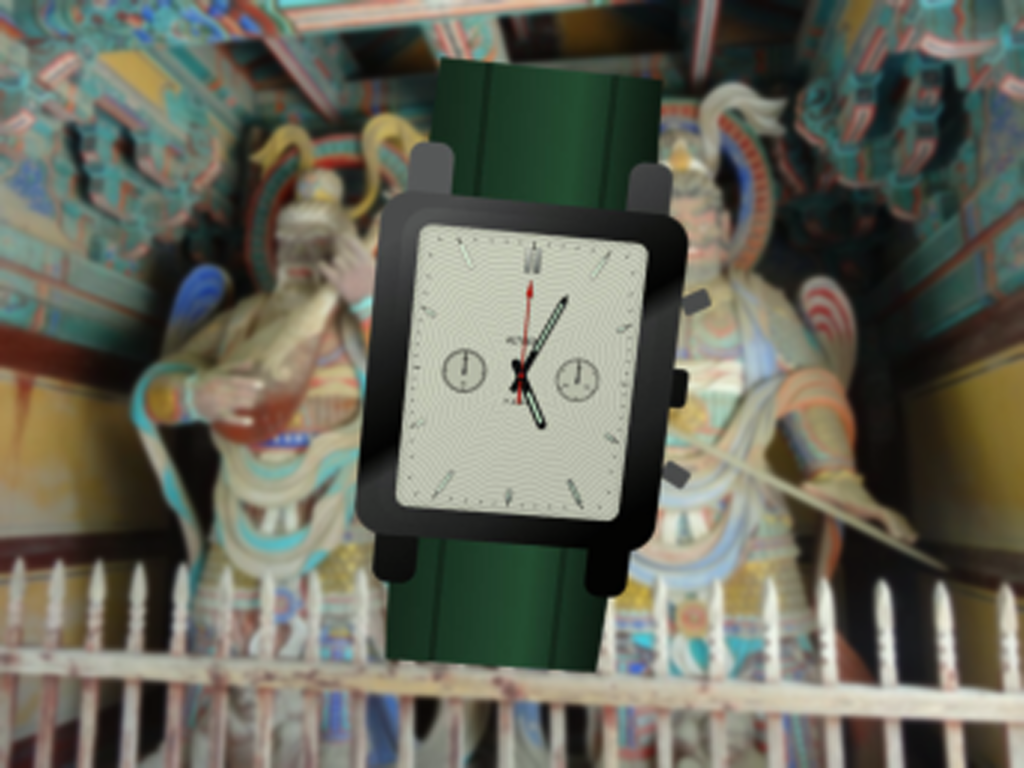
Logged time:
5:04
